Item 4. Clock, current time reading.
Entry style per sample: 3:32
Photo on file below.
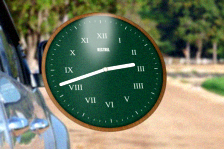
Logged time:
2:42
